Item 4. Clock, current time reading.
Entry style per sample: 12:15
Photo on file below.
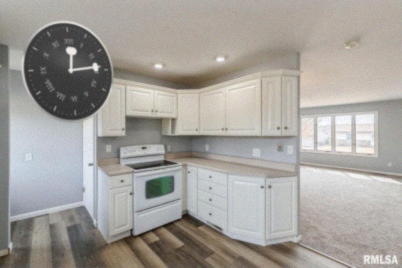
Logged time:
12:14
